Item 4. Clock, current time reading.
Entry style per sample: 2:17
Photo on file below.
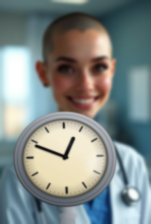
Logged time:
12:49
